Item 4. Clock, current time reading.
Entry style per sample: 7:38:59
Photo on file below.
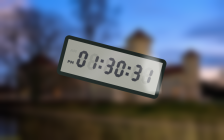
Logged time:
1:30:31
